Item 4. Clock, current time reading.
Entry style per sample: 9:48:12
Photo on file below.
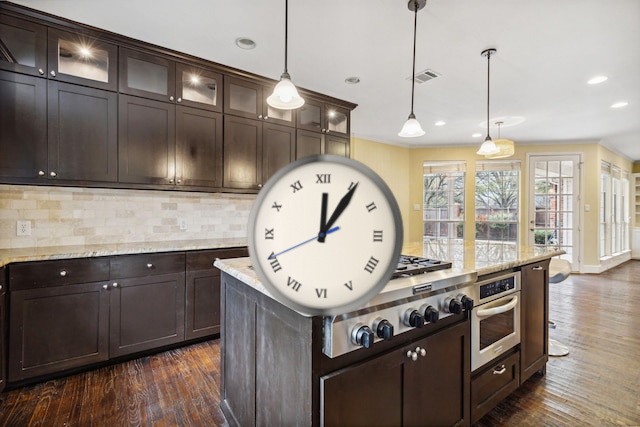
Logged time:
12:05:41
